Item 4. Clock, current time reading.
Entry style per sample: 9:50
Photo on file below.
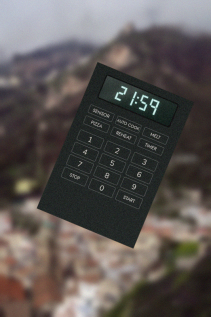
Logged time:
21:59
